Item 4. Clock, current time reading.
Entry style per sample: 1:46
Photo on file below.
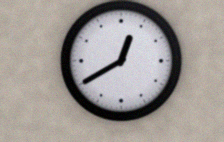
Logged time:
12:40
